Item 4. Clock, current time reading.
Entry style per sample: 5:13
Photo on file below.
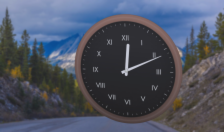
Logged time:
12:11
